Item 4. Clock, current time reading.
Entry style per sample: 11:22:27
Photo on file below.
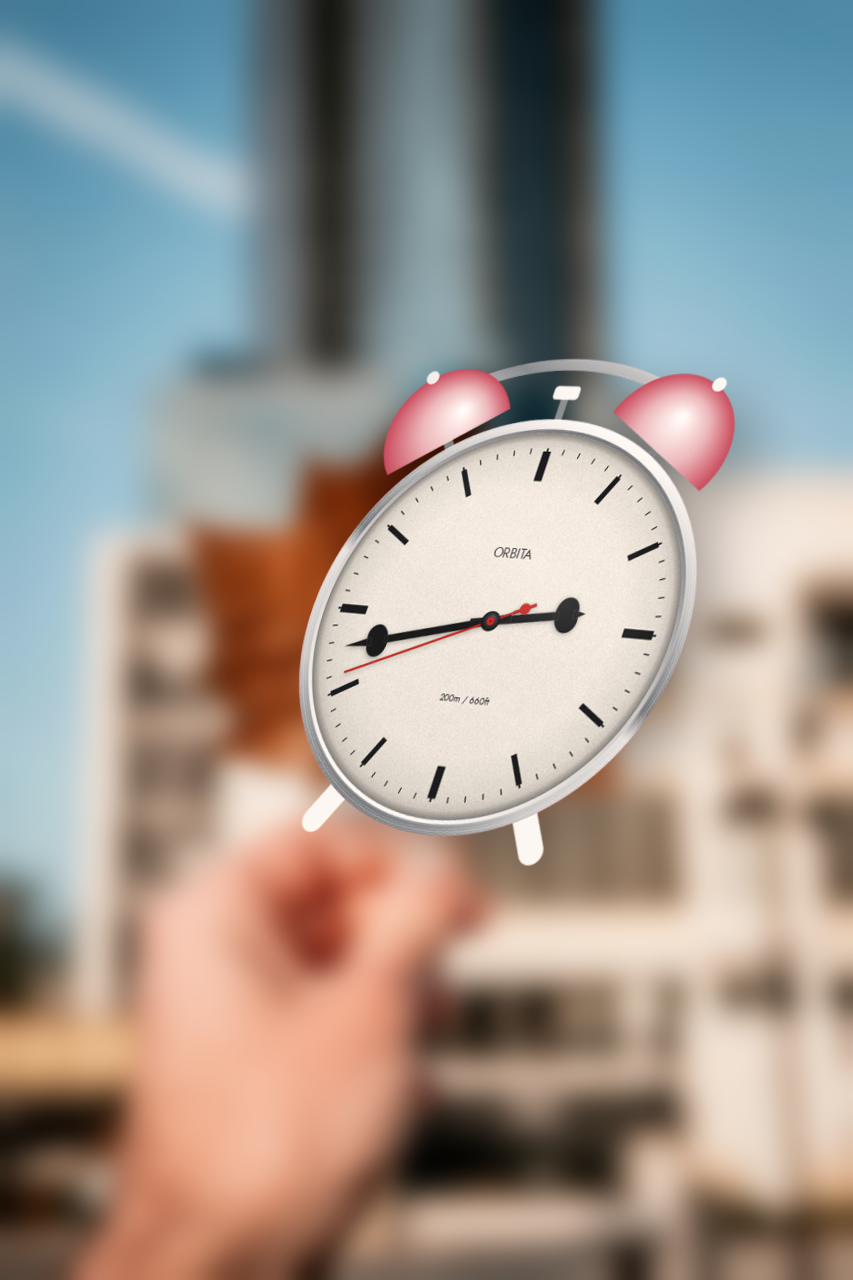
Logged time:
2:42:41
